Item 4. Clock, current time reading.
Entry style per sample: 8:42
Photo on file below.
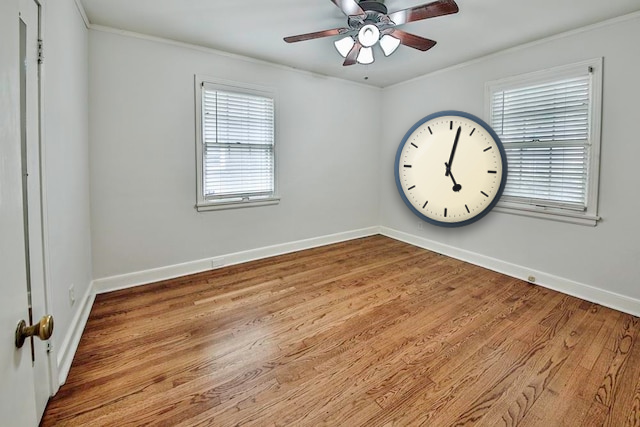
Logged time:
5:02
